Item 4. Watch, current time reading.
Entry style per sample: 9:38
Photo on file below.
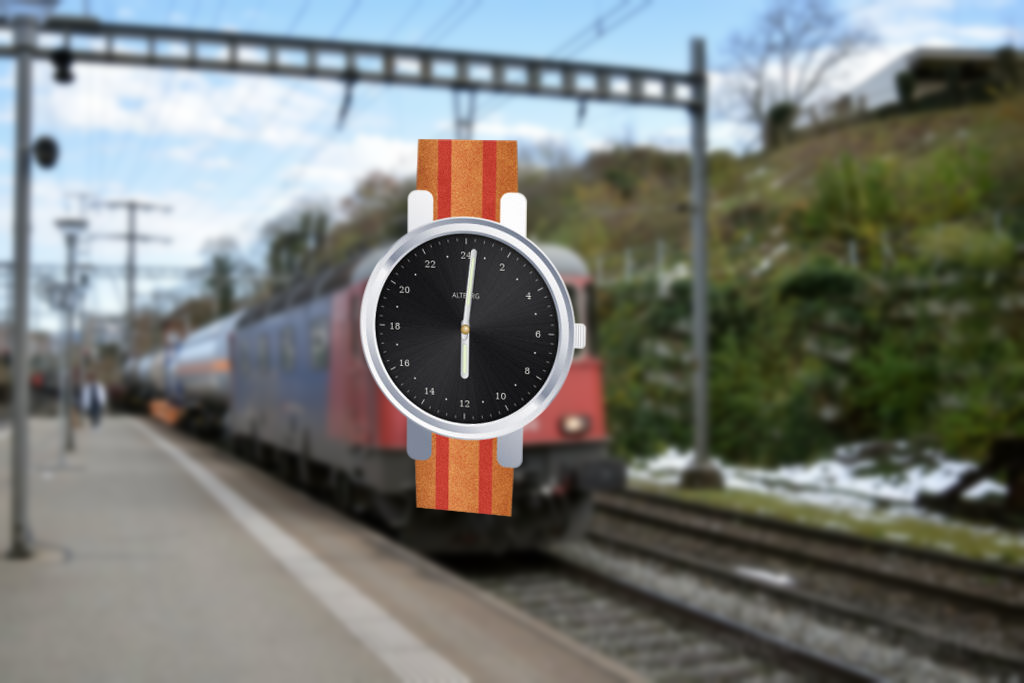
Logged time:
12:01
